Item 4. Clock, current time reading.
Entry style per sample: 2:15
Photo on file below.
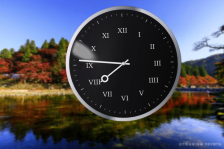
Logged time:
7:46
